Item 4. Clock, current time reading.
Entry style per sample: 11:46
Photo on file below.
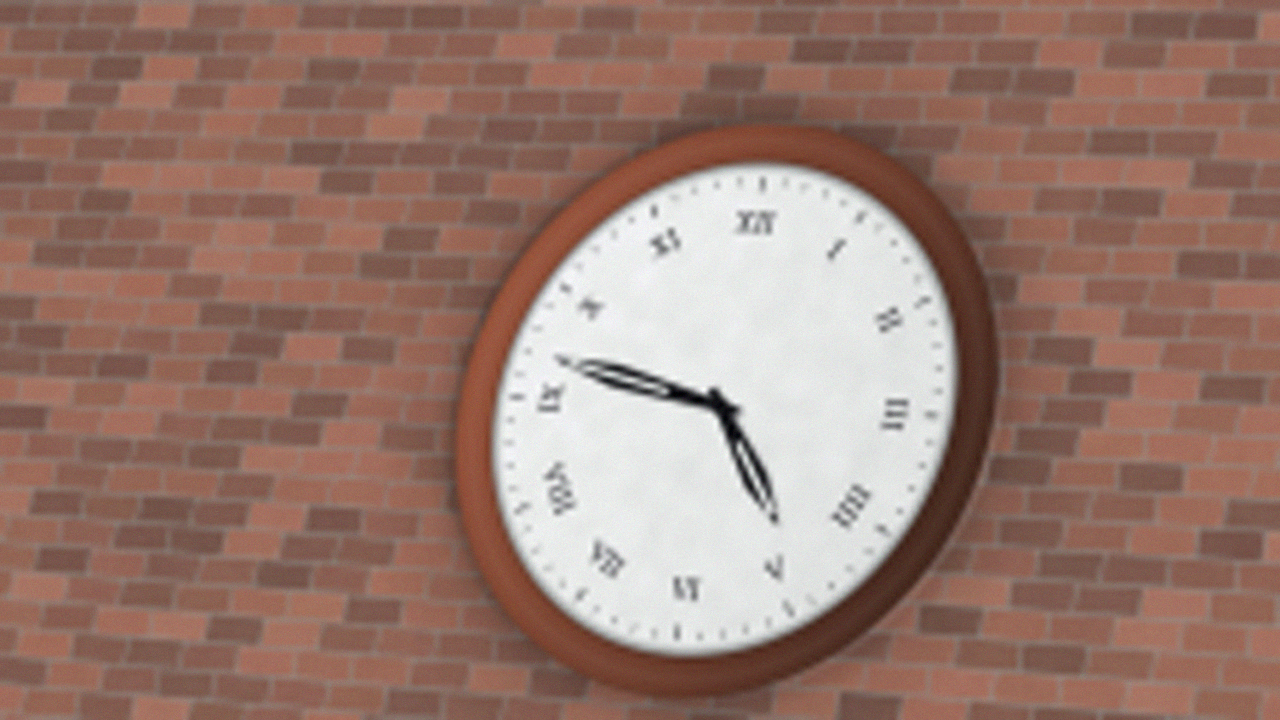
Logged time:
4:47
